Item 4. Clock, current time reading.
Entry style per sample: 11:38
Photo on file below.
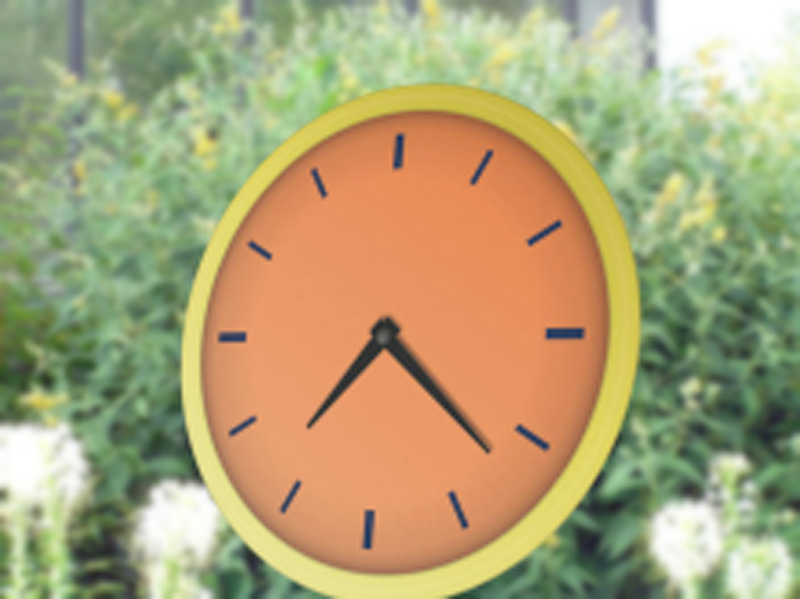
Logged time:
7:22
